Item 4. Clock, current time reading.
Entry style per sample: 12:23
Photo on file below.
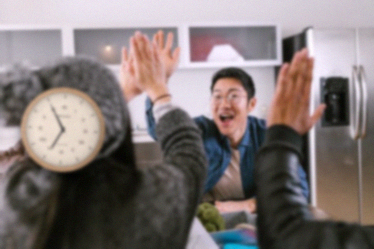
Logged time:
6:55
